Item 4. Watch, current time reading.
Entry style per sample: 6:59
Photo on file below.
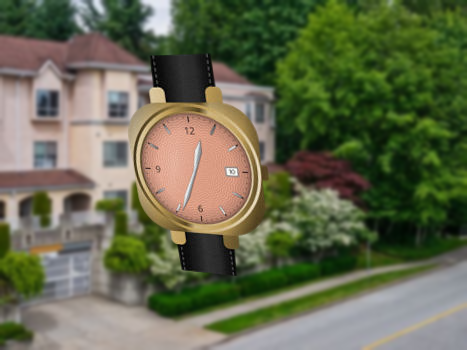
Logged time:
12:34
